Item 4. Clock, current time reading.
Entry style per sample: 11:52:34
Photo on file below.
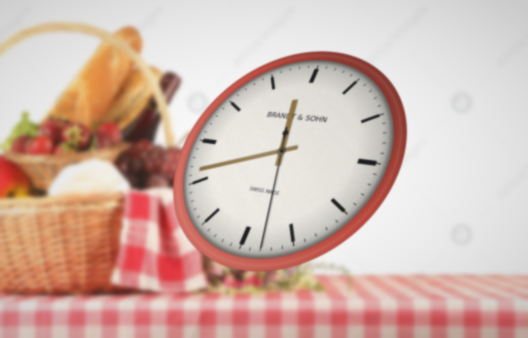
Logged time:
11:41:28
